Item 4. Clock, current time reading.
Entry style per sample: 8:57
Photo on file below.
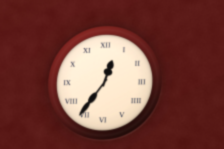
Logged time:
12:36
